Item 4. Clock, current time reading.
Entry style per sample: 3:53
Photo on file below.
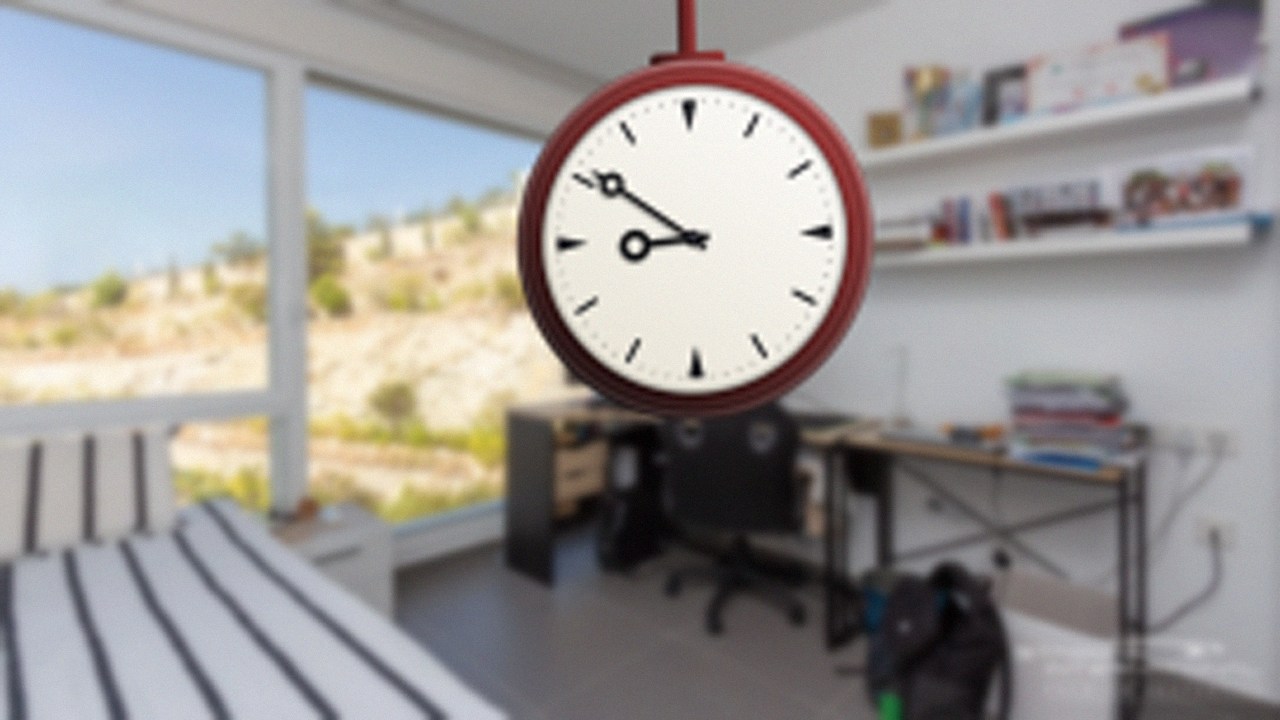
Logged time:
8:51
